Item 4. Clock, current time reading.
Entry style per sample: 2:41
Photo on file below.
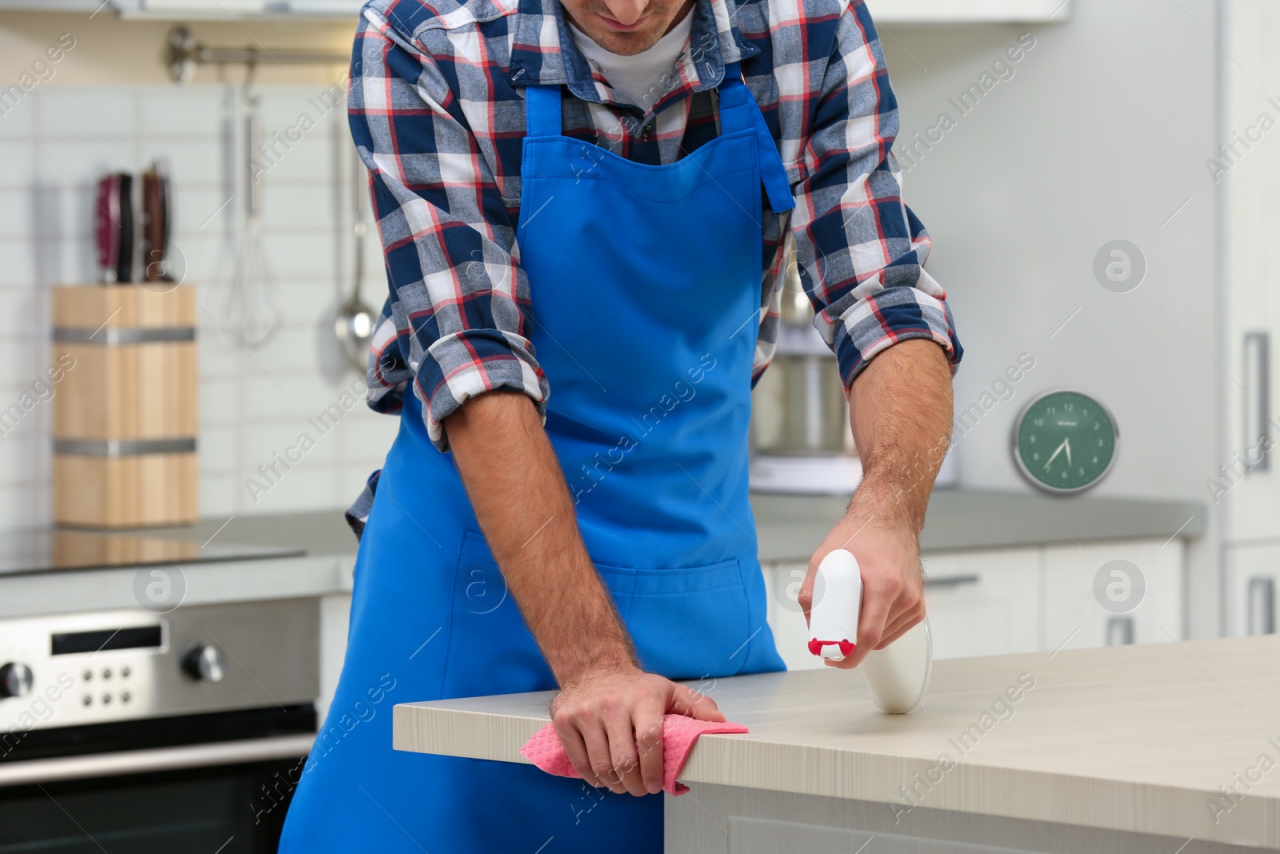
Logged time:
5:36
